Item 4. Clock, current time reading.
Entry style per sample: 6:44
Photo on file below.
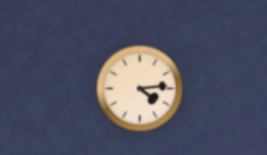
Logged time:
4:14
